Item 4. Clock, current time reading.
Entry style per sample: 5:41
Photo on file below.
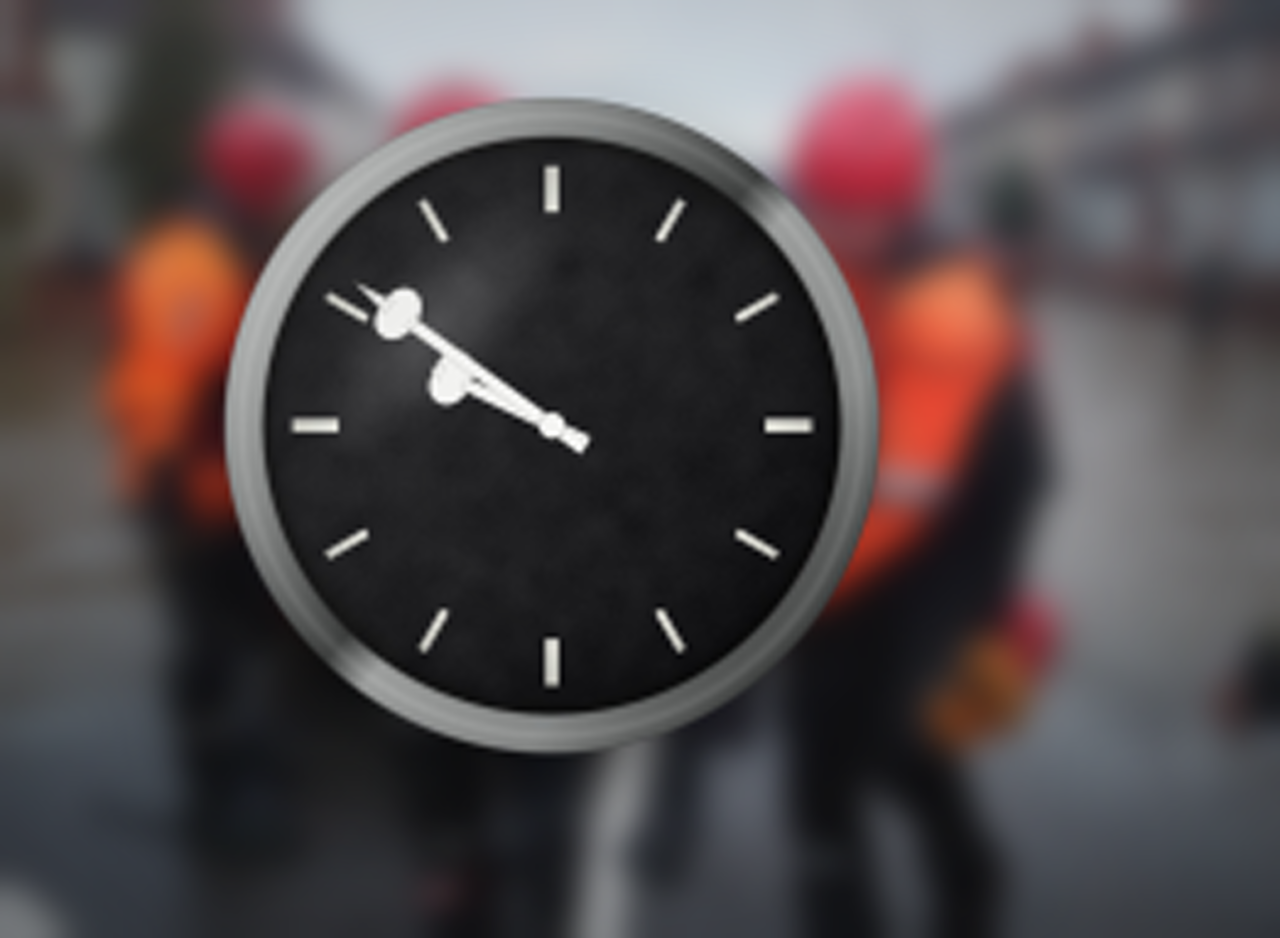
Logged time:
9:51
